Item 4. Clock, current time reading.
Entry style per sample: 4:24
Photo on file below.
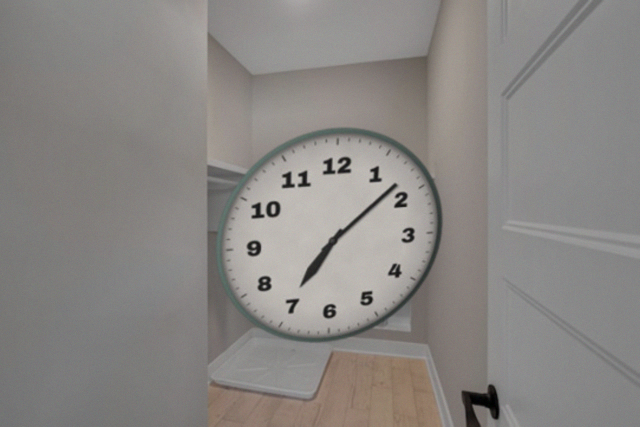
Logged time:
7:08
